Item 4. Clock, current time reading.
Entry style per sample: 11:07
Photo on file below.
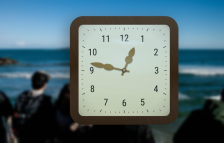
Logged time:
12:47
